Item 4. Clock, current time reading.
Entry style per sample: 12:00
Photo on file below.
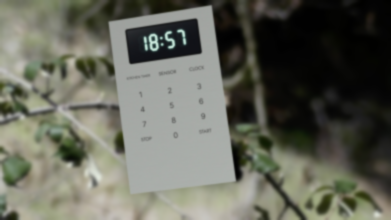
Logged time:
18:57
